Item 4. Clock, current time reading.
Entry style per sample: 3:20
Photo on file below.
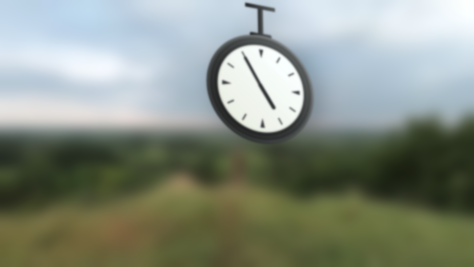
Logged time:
4:55
